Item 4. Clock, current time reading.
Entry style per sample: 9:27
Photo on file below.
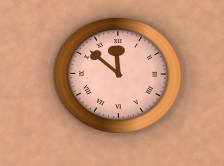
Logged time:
11:52
